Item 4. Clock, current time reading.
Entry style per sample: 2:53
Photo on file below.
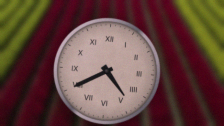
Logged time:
4:40
